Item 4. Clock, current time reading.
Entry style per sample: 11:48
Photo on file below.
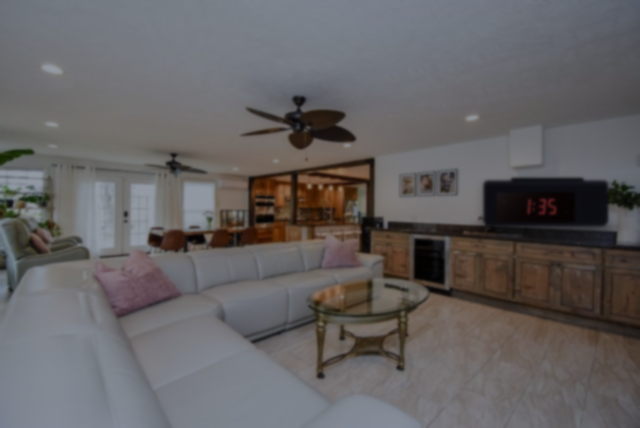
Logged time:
1:35
